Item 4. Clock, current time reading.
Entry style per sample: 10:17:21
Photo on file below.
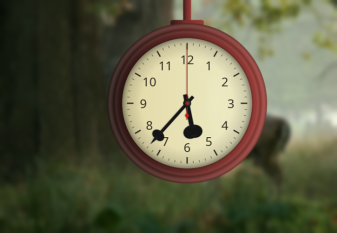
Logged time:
5:37:00
